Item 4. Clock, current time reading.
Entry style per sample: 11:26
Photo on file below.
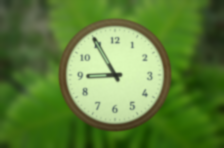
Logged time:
8:55
